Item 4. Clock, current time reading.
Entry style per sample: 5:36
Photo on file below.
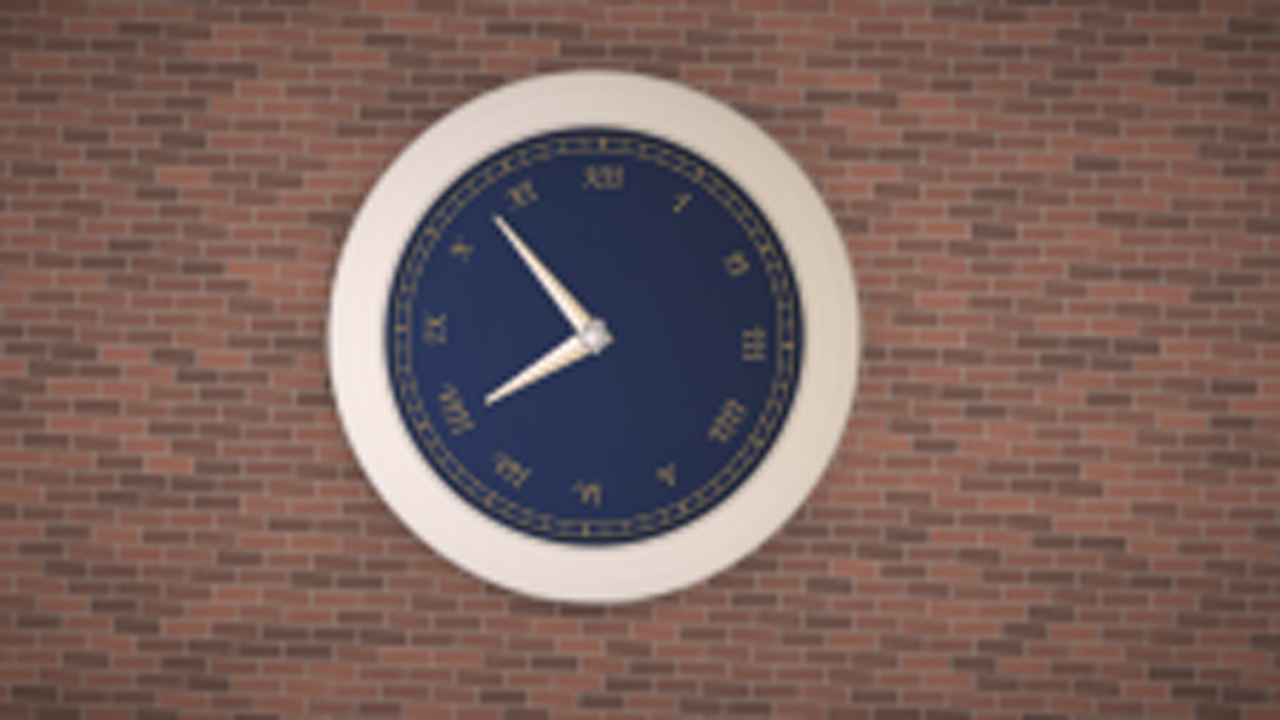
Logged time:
7:53
